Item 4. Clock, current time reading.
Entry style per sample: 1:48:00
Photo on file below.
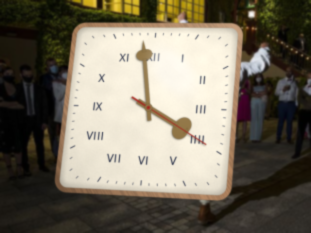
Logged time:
3:58:20
